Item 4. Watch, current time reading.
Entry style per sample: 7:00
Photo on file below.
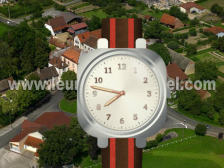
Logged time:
7:47
